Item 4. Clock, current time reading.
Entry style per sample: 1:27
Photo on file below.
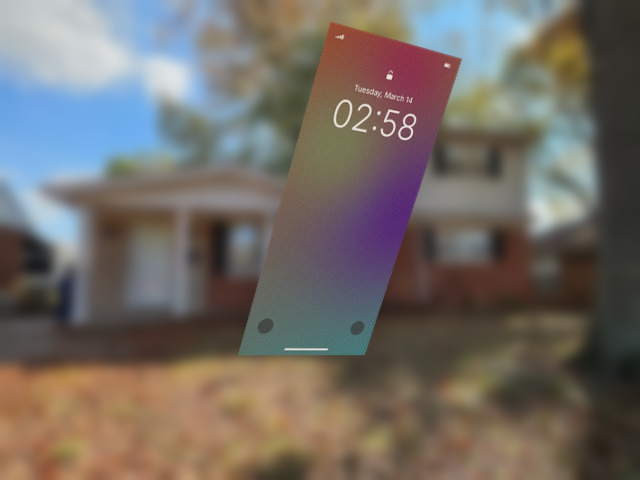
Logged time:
2:58
